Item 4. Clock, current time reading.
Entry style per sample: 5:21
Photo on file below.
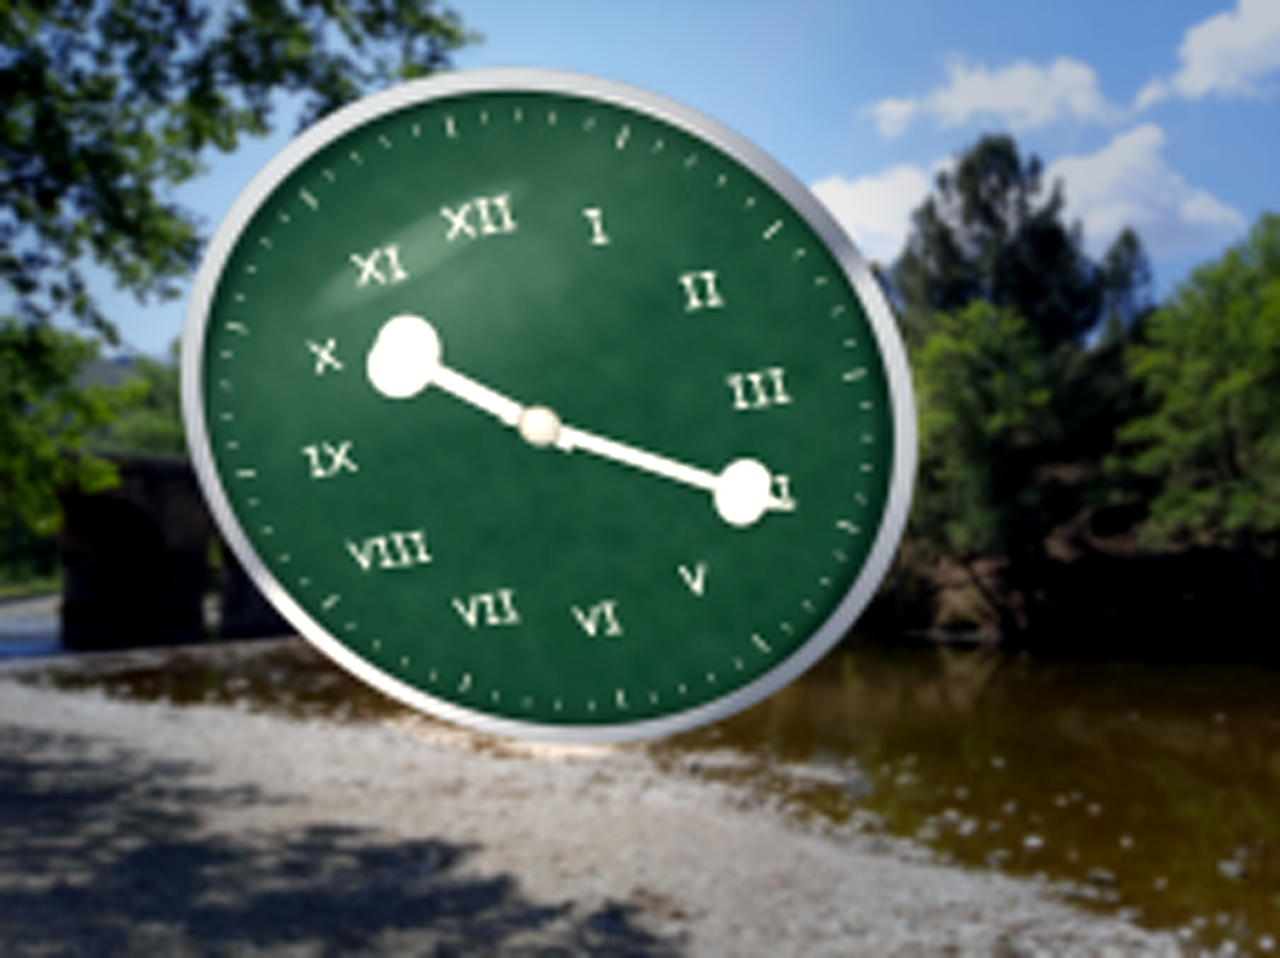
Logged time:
10:20
